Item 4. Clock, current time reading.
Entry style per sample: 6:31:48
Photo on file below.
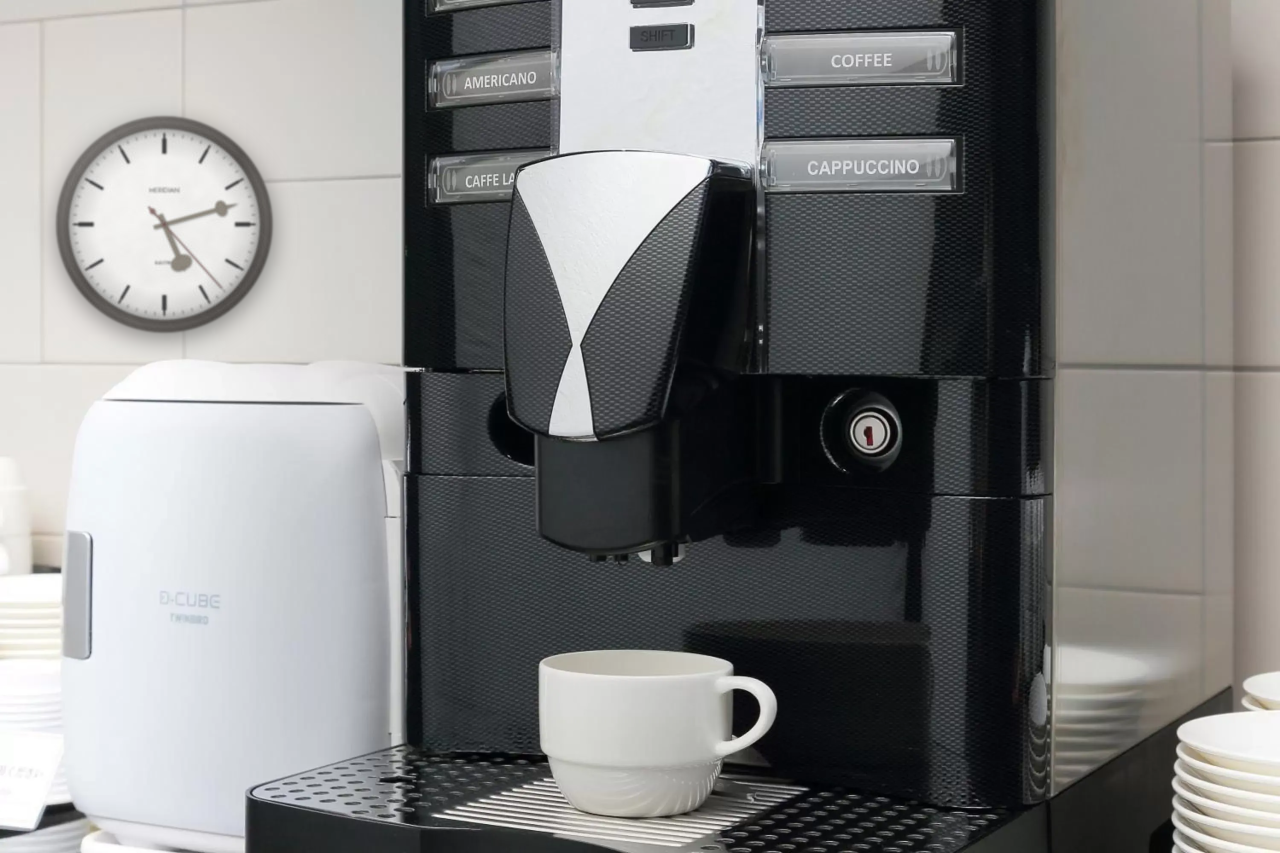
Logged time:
5:12:23
